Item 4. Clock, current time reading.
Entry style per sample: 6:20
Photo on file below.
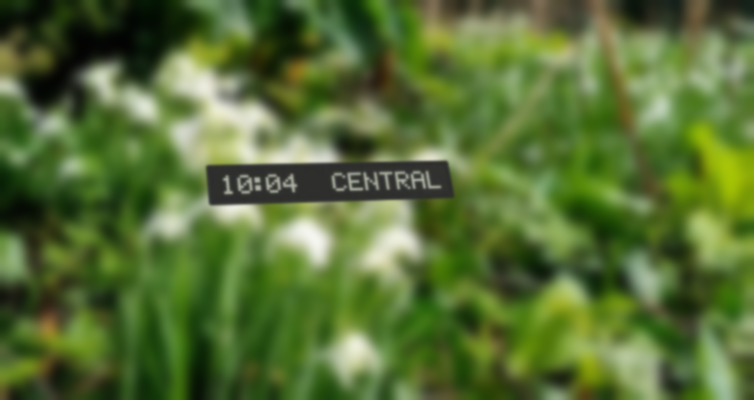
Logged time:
10:04
